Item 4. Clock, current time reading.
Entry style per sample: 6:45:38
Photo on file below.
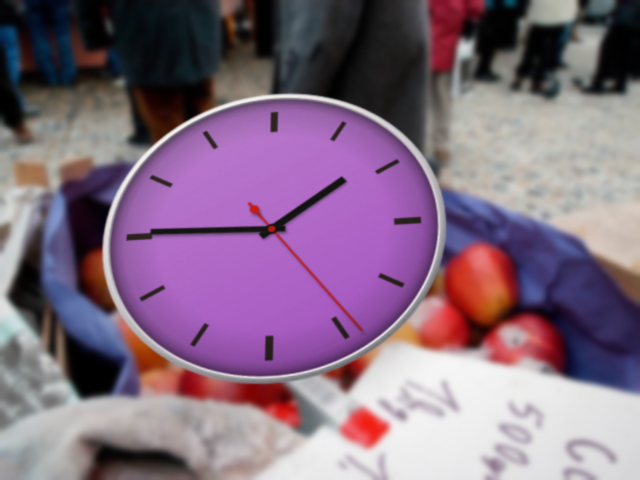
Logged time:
1:45:24
